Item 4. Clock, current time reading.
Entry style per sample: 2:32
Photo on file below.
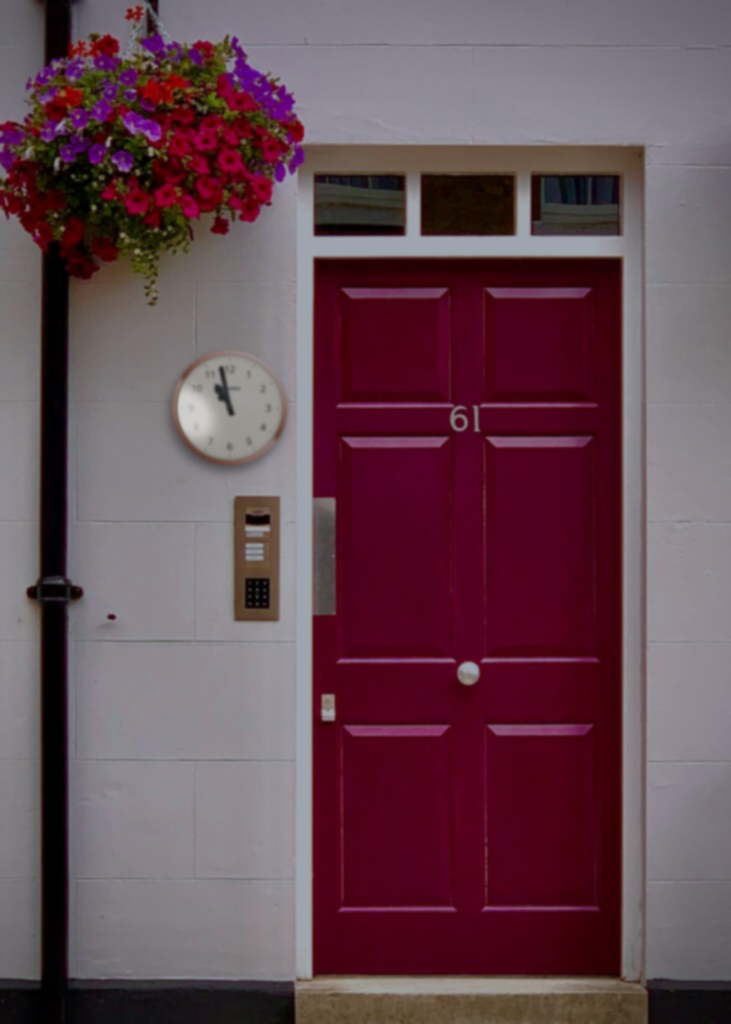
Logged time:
10:58
